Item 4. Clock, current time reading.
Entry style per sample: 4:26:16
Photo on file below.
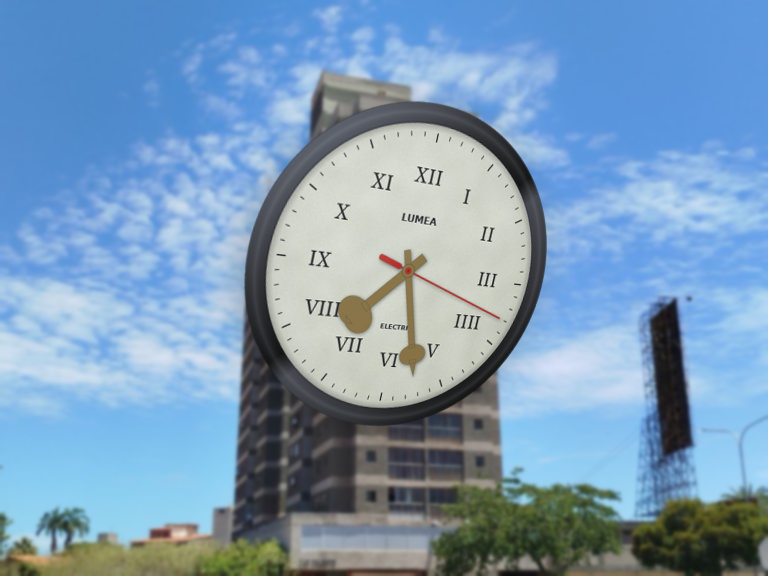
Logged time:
7:27:18
